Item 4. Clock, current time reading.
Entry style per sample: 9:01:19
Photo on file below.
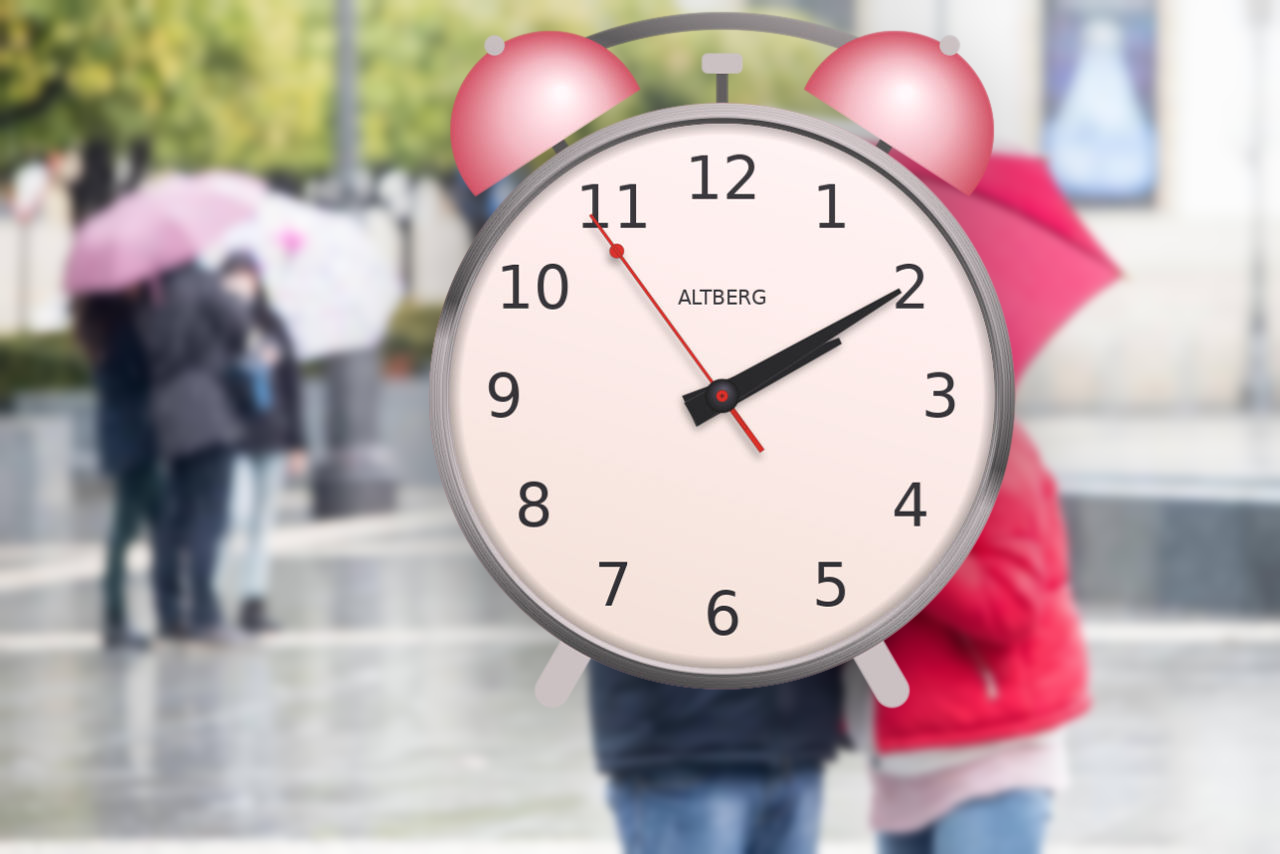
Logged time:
2:09:54
